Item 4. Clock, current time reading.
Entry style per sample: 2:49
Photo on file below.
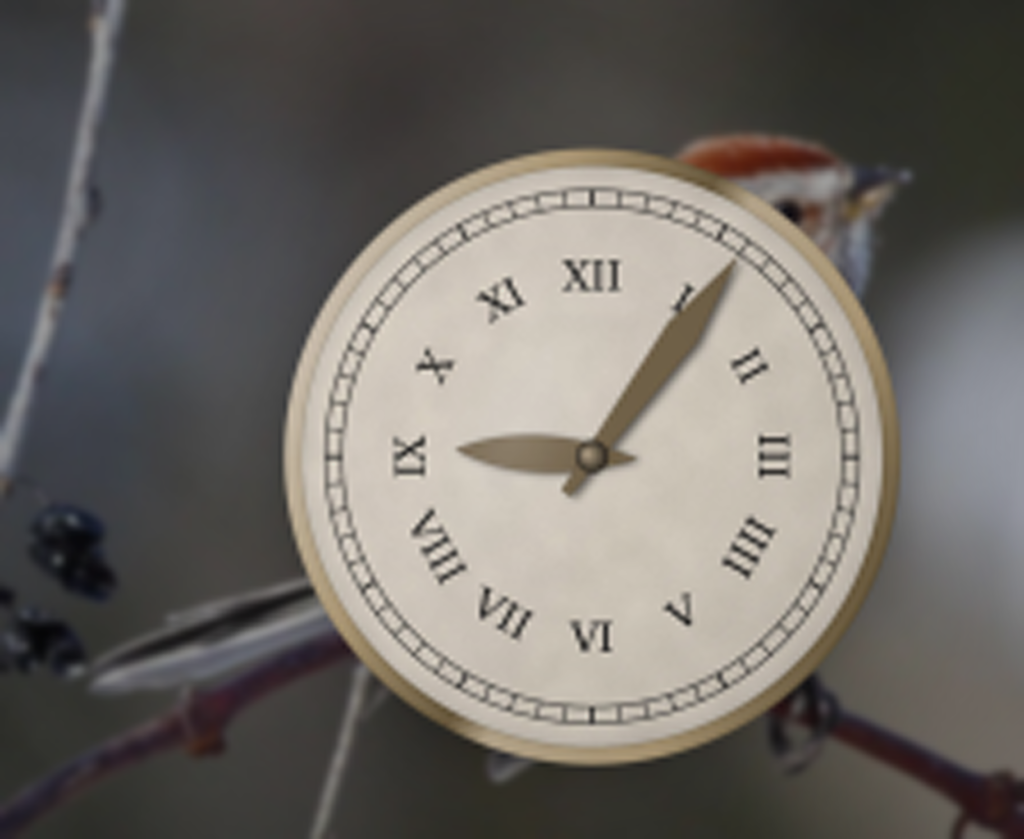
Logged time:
9:06
